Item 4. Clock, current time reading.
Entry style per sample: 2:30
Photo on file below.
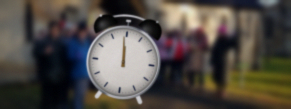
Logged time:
11:59
